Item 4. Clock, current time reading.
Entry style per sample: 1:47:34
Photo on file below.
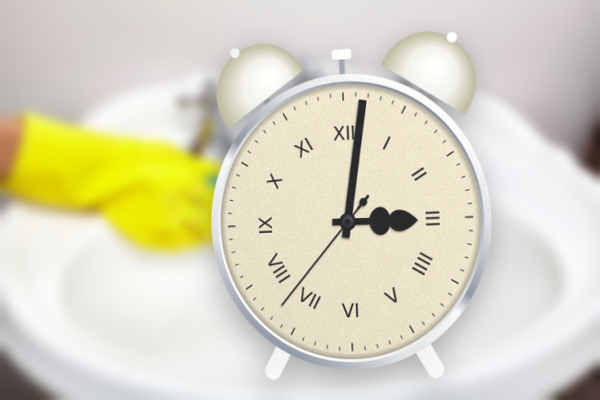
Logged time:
3:01:37
